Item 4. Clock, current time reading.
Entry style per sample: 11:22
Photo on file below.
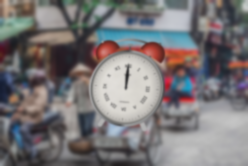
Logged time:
12:00
